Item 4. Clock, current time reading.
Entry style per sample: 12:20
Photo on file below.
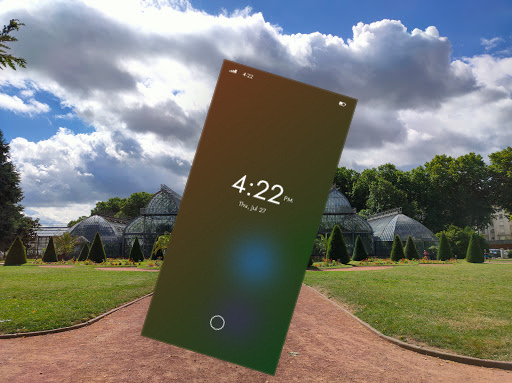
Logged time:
4:22
